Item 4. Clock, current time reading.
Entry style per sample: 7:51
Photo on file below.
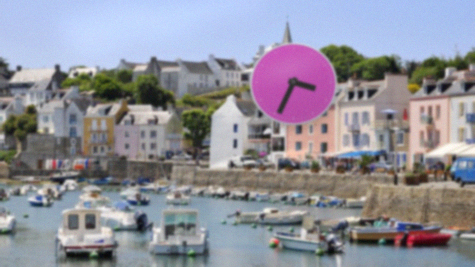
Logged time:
3:34
